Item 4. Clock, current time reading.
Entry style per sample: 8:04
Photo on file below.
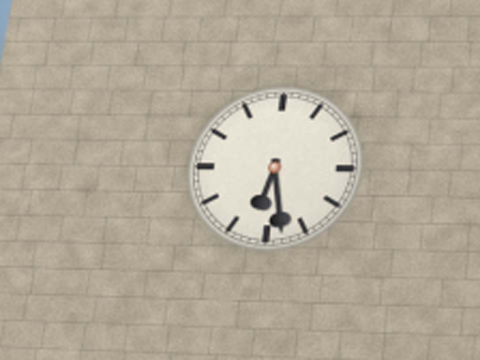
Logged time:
6:28
